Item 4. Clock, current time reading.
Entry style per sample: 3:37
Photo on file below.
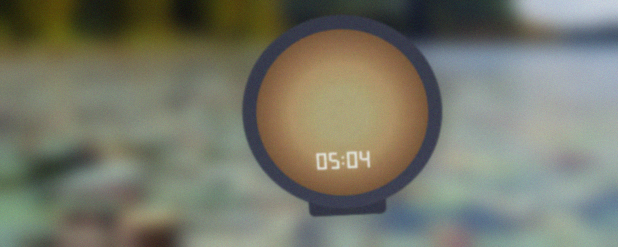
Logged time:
5:04
